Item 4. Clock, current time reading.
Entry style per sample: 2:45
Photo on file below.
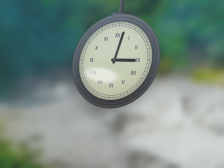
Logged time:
3:02
